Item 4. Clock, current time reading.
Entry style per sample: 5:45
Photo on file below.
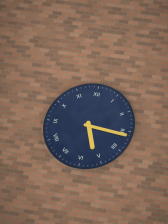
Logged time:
5:16
